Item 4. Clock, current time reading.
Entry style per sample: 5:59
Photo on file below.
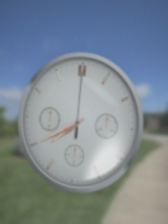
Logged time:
7:40
